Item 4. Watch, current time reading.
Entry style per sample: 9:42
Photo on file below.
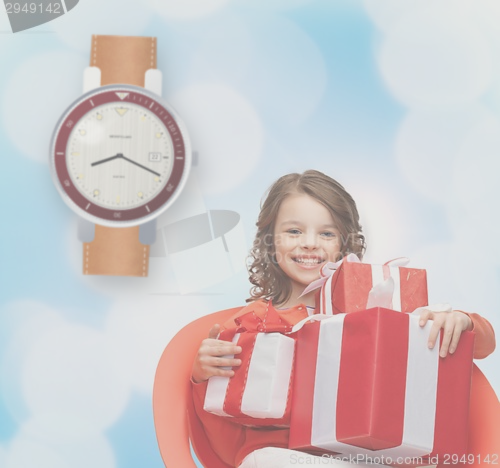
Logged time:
8:19
